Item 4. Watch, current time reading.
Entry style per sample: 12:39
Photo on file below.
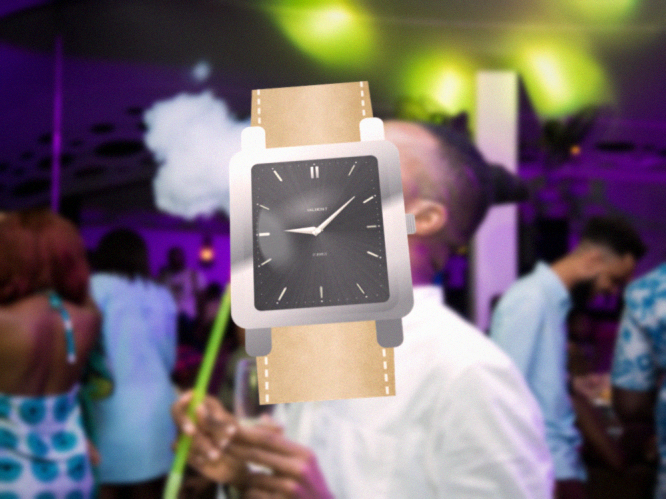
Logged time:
9:08
